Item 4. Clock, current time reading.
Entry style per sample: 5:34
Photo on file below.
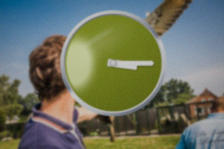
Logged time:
3:15
